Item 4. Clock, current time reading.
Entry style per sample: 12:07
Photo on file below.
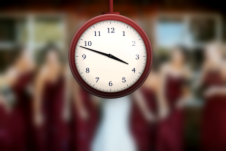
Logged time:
3:48
